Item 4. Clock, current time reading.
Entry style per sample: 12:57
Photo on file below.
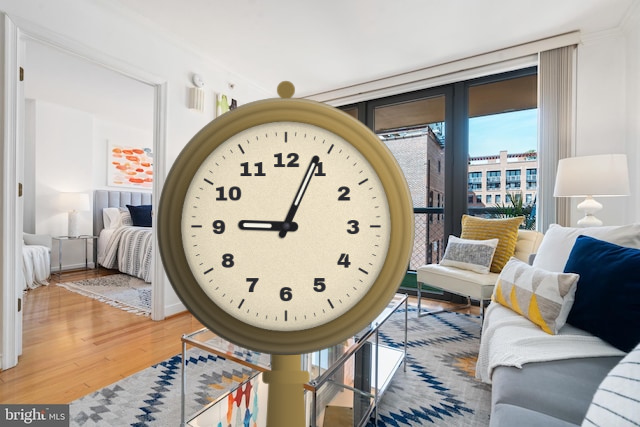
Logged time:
9:04
